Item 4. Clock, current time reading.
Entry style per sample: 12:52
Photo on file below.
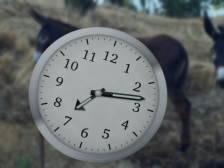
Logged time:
7:13
